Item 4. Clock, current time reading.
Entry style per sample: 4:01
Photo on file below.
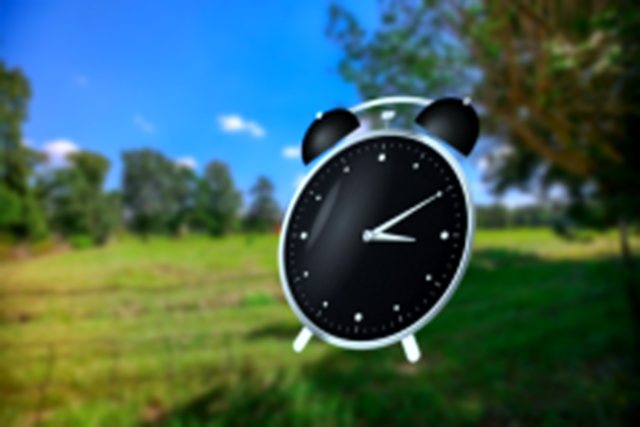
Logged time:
3:10
